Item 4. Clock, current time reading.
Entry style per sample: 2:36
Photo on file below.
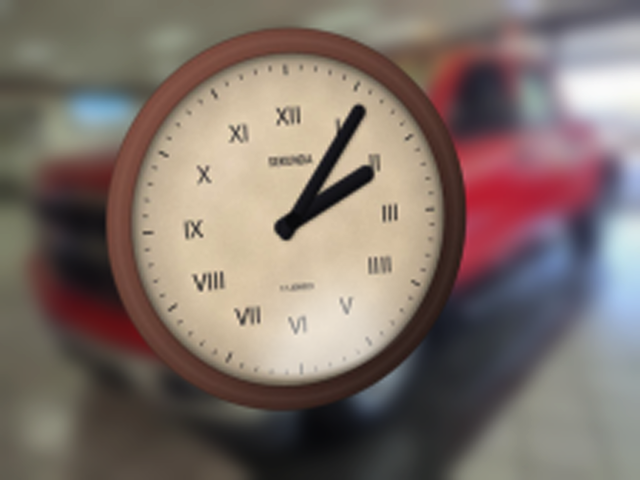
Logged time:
2:06
